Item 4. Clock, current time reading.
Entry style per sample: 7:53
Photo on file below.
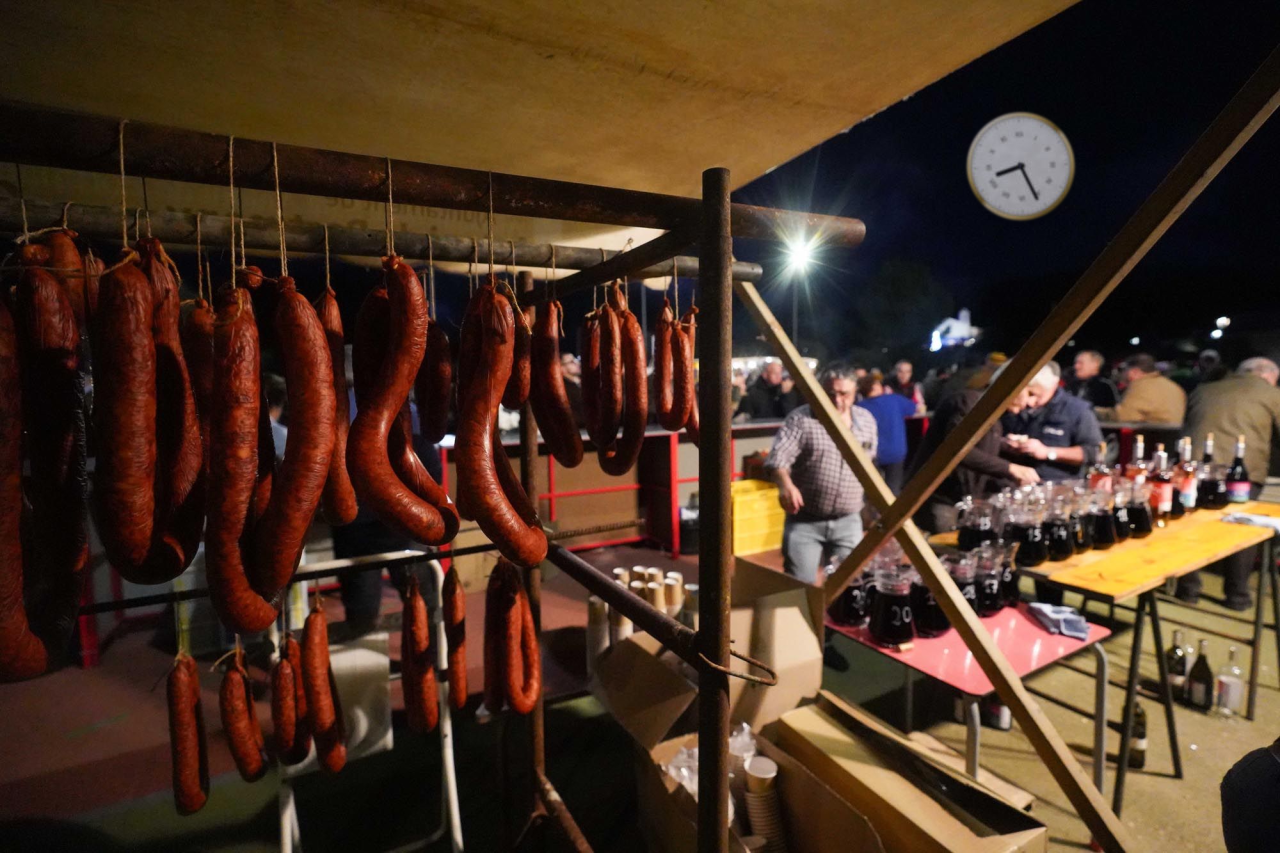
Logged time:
8:26
